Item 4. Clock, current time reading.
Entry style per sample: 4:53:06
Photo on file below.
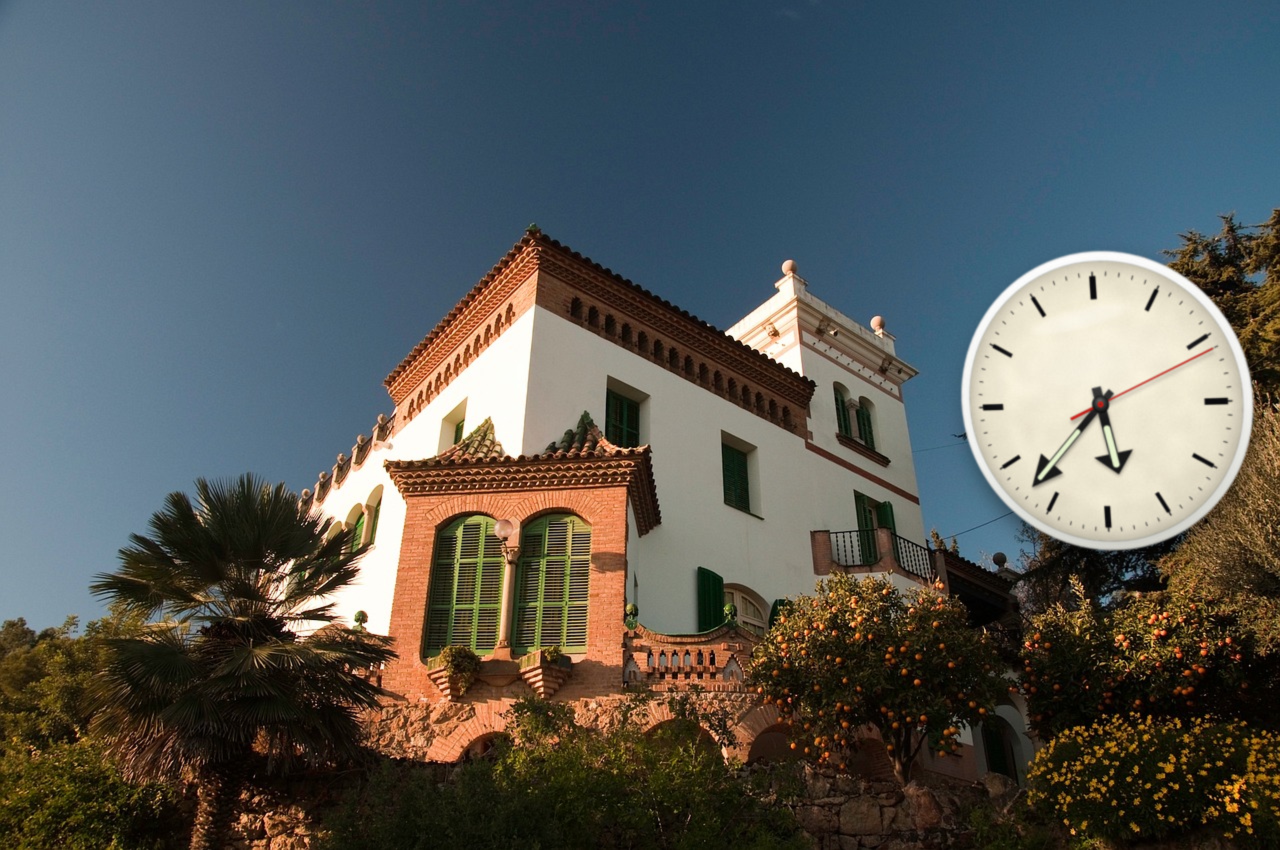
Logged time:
5:37:11
